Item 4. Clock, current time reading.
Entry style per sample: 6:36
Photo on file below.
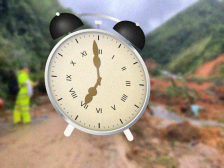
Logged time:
6:59
